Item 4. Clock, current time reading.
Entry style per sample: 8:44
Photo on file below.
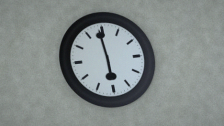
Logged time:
5:59
